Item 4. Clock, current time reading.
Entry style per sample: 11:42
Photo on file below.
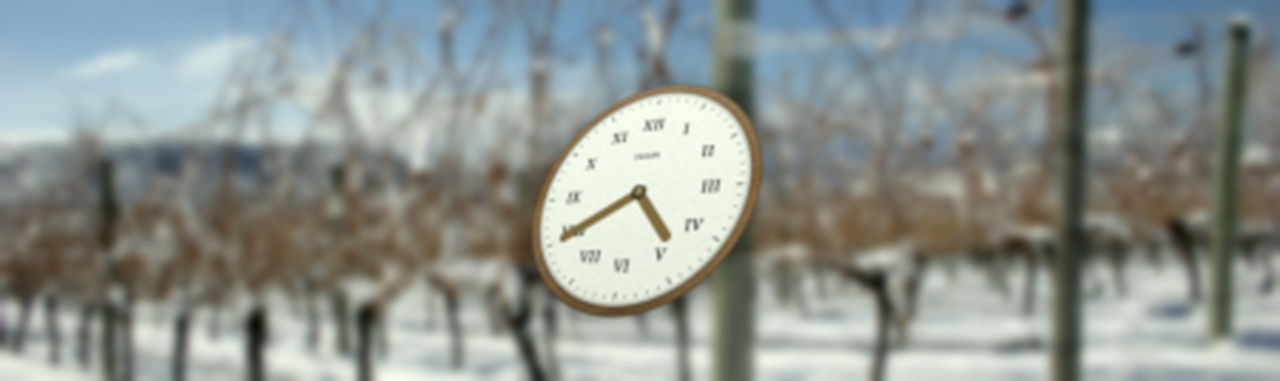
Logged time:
4:40
